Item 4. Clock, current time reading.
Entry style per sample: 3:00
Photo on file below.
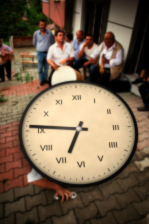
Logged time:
6:46
